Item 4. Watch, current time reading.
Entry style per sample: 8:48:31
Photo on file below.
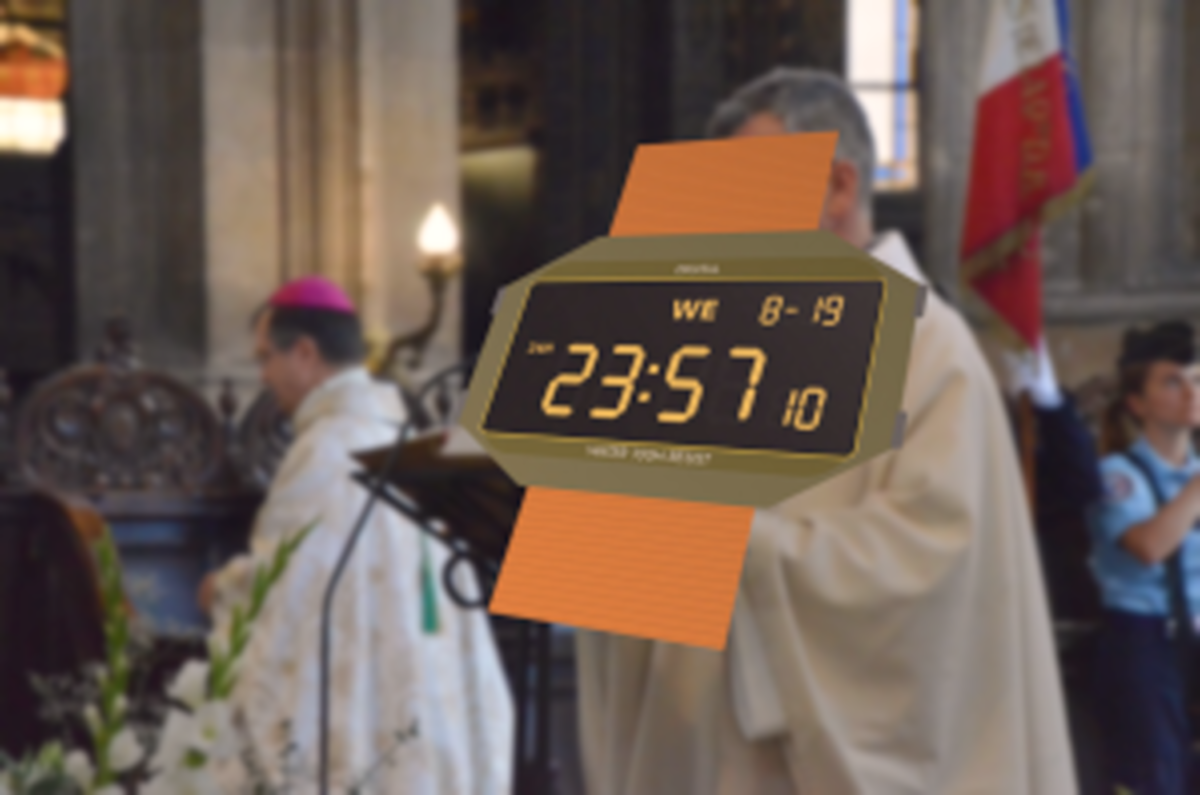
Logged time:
23:57:10
